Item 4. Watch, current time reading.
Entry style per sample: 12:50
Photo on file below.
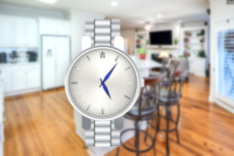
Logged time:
5:06
